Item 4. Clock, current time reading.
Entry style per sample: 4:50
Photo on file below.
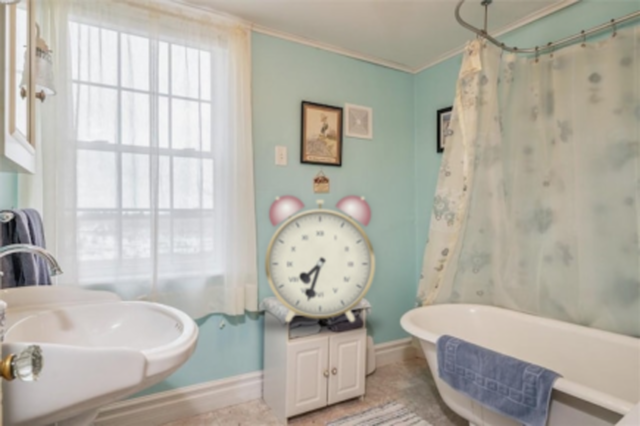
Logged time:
7:33
